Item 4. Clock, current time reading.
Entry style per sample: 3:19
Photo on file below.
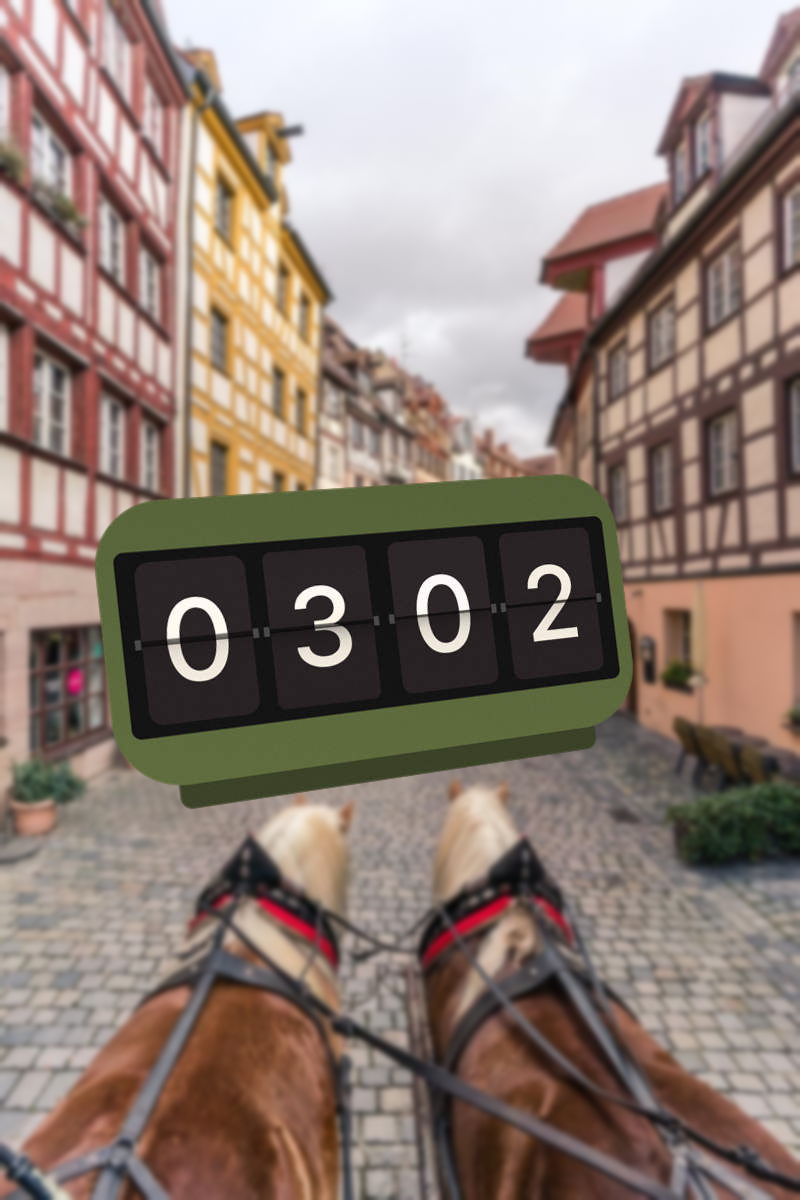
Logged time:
3:02
